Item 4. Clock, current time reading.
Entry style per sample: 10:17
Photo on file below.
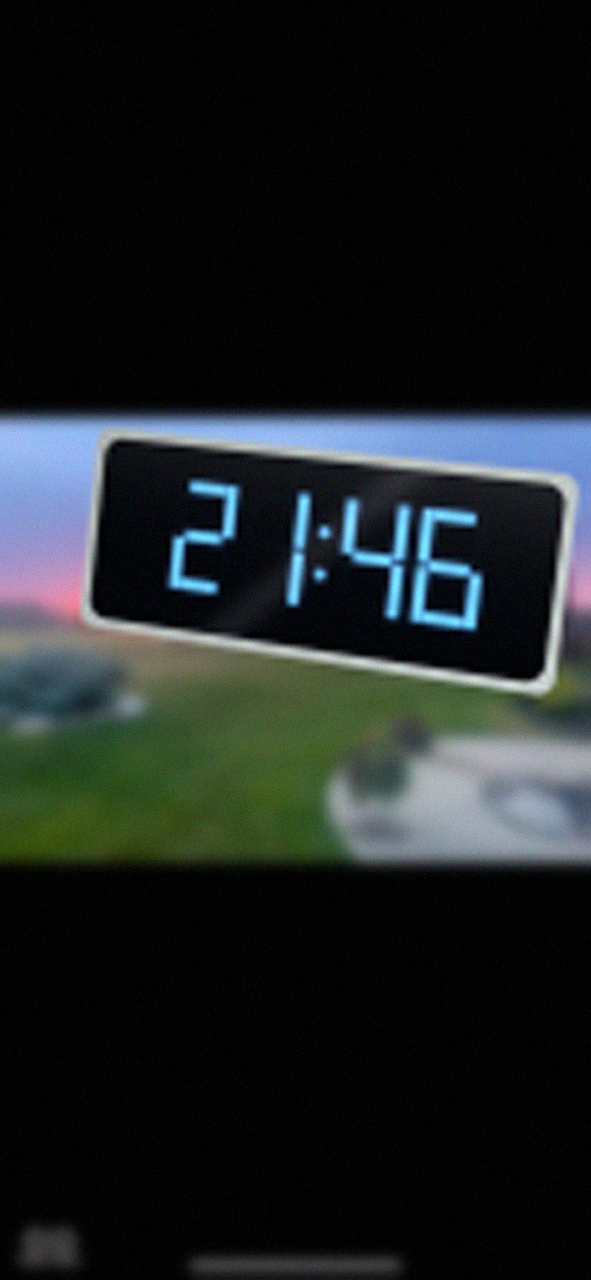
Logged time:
21:46
